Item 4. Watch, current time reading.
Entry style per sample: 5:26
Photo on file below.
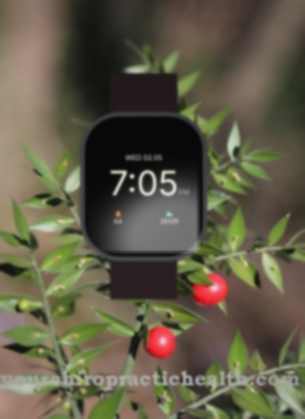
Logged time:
7:05
